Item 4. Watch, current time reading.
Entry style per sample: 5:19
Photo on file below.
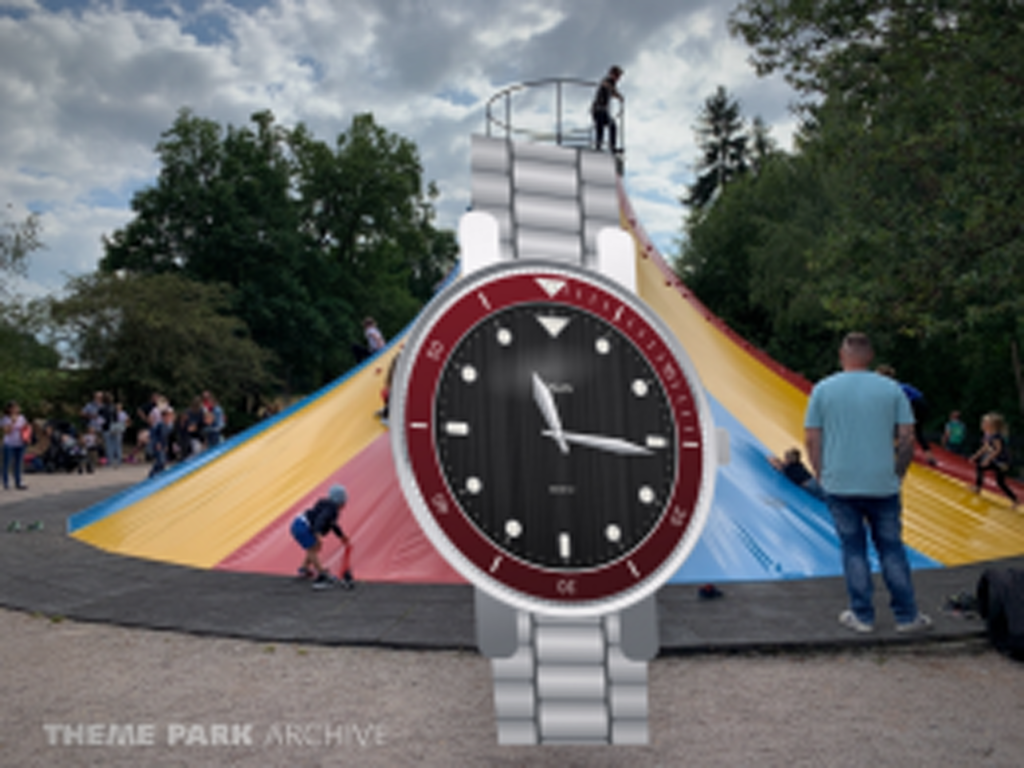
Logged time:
11:16
